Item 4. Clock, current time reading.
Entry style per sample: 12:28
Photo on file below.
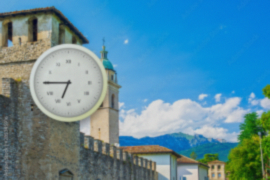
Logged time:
6:45
